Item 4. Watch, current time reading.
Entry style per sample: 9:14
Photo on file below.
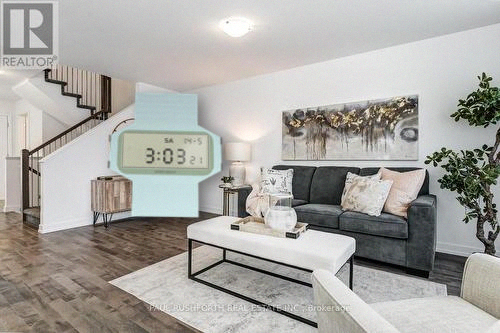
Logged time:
3:03
